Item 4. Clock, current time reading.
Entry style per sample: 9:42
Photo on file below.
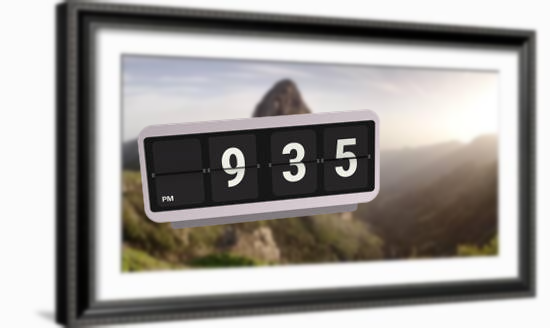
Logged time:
9:35
